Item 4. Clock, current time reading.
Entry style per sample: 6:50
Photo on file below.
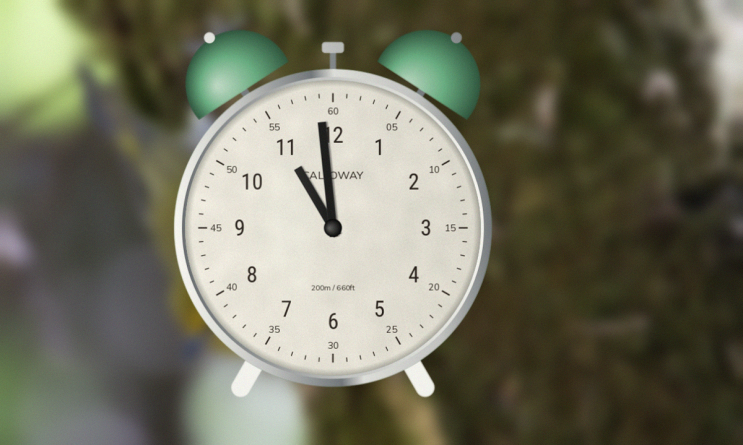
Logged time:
10:59
